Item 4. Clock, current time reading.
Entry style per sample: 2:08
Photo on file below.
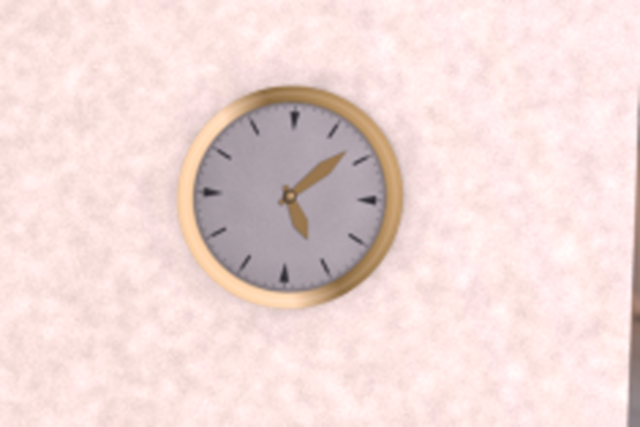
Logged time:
5:08
